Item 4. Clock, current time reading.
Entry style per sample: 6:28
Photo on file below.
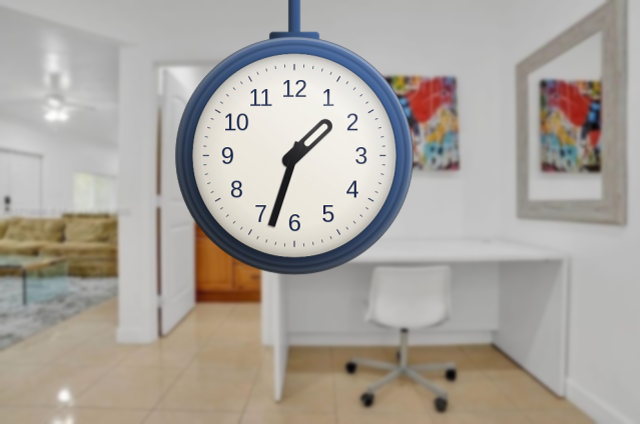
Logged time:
1:33
